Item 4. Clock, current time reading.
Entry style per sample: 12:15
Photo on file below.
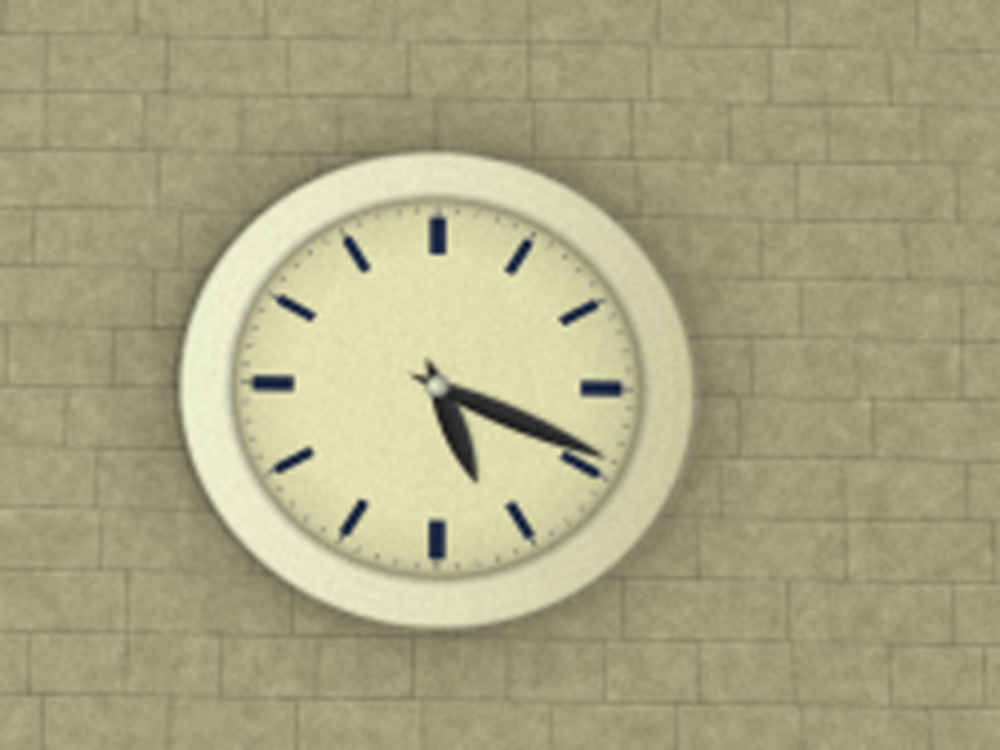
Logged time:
5:19
